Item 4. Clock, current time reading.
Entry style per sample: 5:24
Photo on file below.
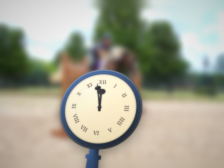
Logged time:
11:58
